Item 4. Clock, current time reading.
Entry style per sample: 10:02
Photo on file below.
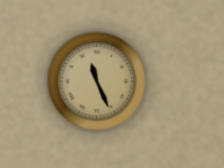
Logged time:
11:26
